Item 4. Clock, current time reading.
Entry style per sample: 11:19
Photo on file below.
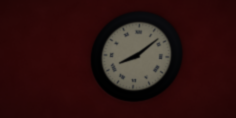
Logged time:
8:08
